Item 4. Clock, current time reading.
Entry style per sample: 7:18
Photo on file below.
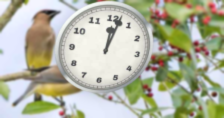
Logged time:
12:02
